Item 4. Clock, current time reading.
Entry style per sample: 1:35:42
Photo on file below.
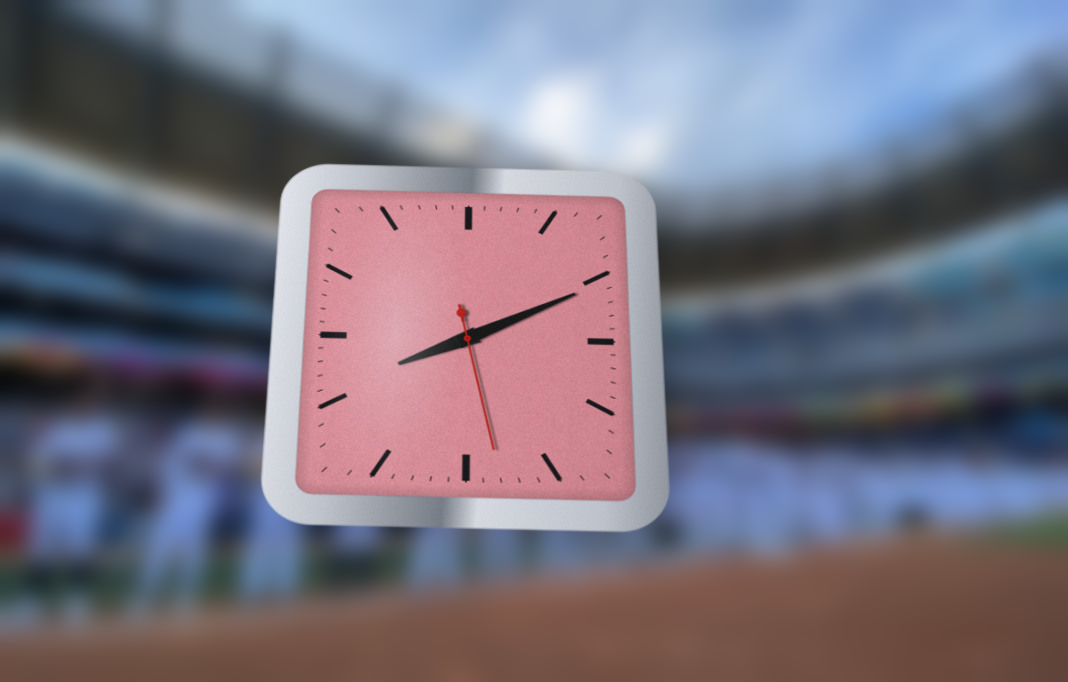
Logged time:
8:10:28
